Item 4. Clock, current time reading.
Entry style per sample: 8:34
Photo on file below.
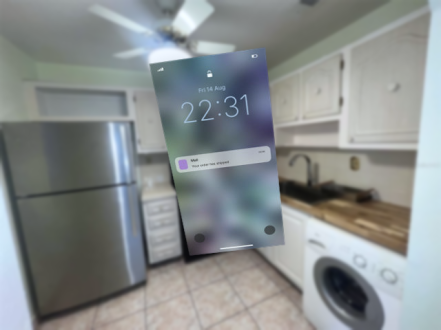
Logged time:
22:31
